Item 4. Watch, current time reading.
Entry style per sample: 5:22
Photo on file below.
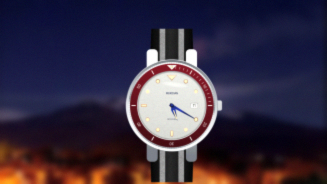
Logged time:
5:20
